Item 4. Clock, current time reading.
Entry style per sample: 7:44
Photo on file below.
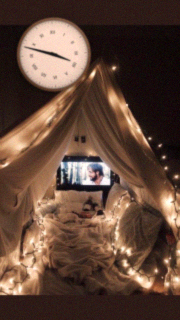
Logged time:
3:48
